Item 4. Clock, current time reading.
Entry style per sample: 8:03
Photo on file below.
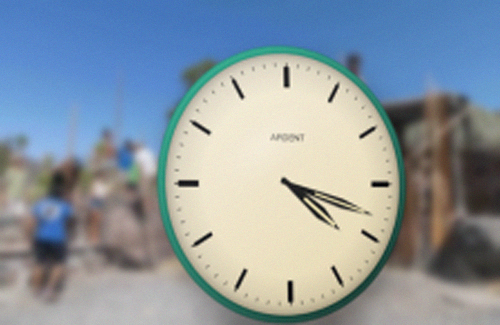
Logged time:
4:18
